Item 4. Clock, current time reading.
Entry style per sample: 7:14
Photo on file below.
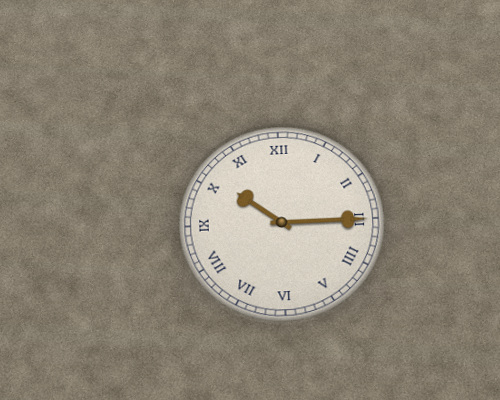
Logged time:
10:15
